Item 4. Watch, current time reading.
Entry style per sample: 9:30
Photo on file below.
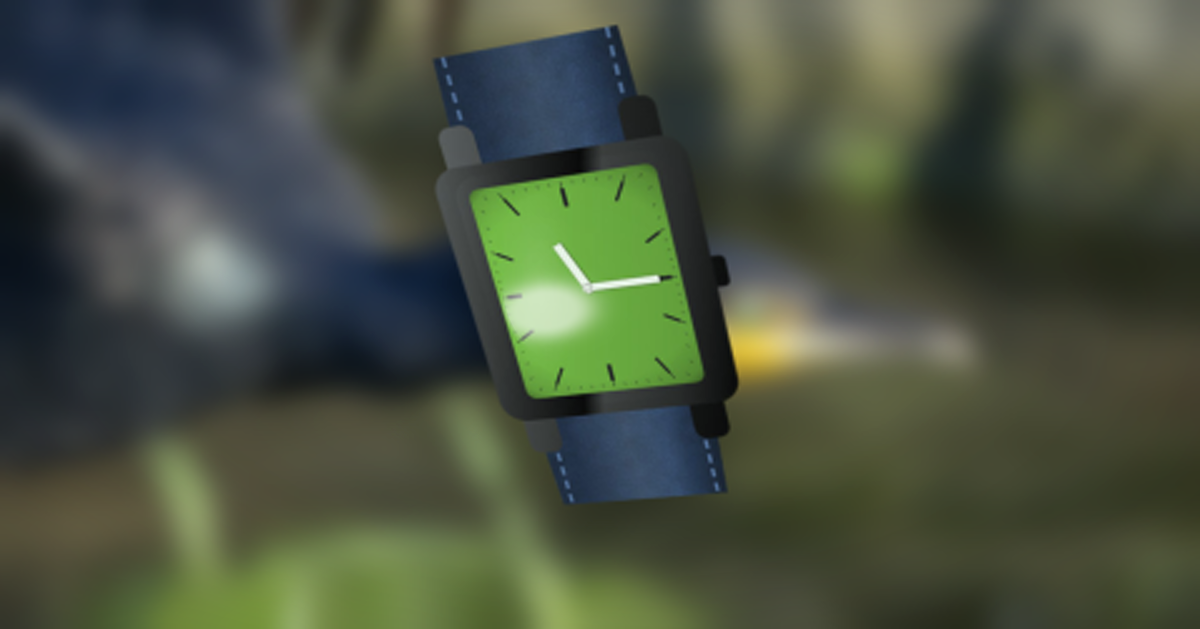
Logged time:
11:15
